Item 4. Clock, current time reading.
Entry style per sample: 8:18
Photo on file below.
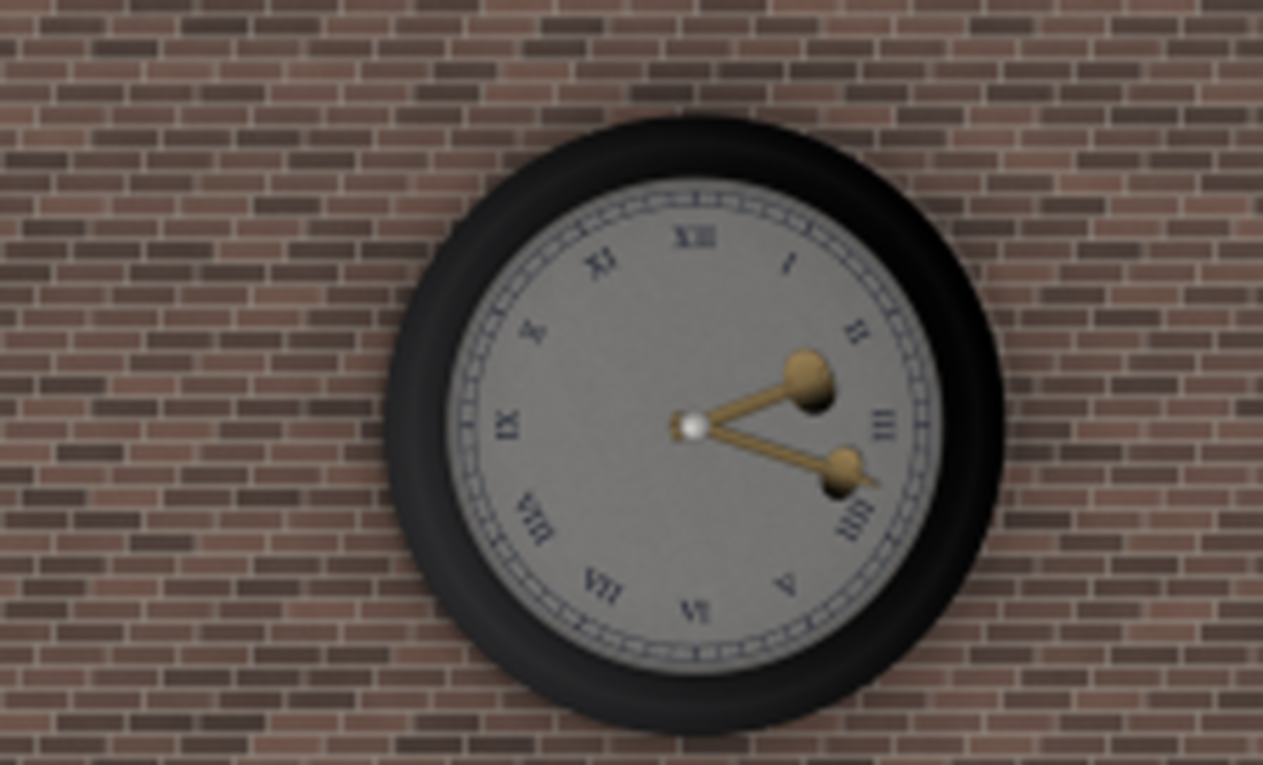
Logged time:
2:18
